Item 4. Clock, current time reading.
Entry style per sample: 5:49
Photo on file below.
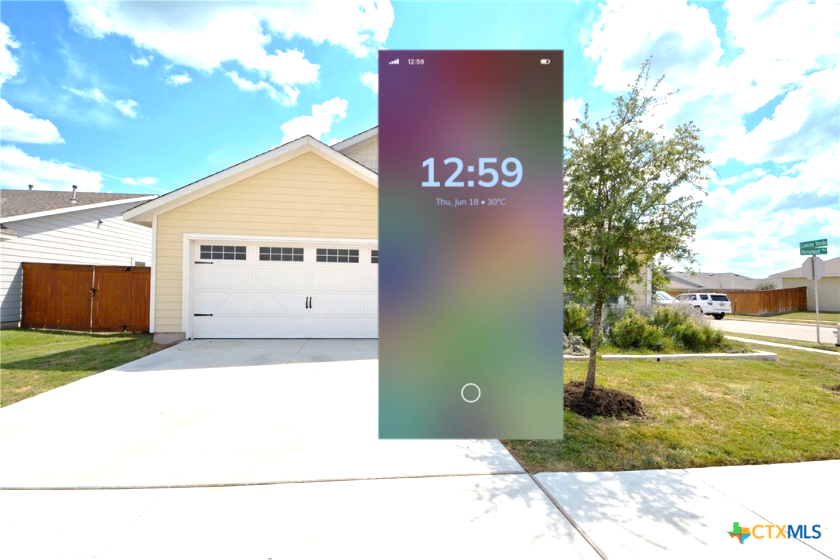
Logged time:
12:59
